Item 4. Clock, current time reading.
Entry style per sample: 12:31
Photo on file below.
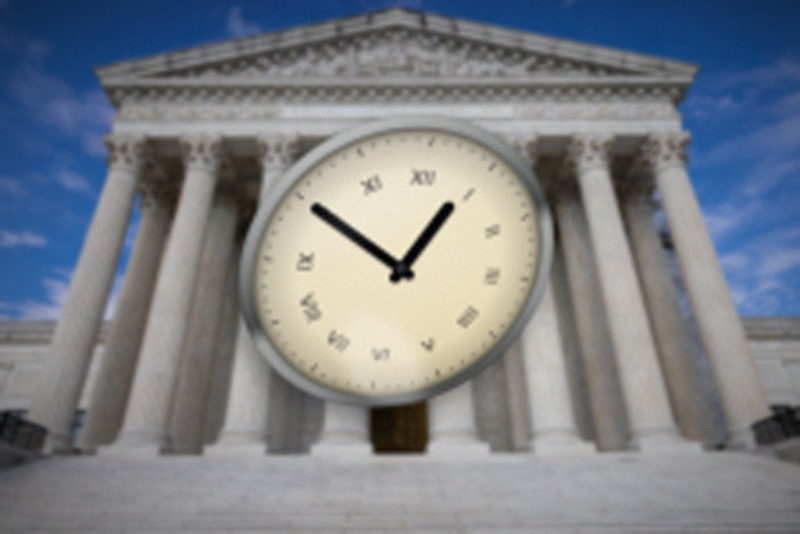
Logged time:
12:50
